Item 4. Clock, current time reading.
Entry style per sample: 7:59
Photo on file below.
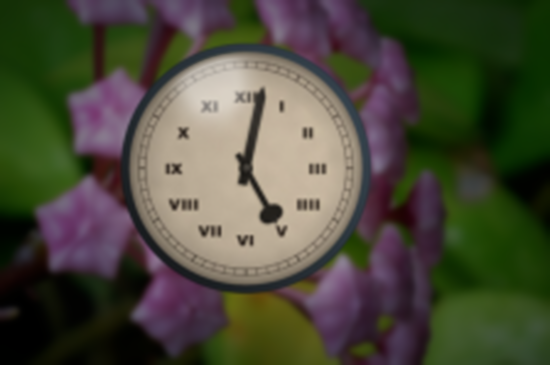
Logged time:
5:02
